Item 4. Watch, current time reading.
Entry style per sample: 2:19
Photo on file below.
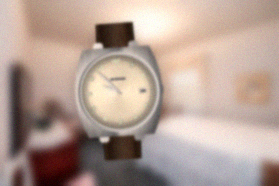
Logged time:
9:53
